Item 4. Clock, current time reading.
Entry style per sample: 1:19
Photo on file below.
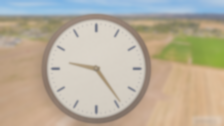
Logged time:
9:24
